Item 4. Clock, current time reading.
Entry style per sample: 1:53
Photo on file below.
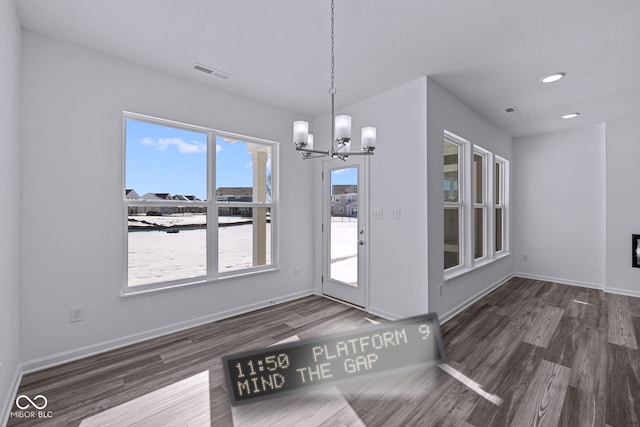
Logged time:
11:50
